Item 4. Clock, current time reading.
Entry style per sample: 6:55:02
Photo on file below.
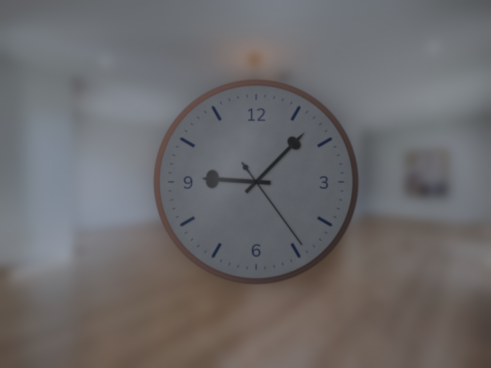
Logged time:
9:07:24
